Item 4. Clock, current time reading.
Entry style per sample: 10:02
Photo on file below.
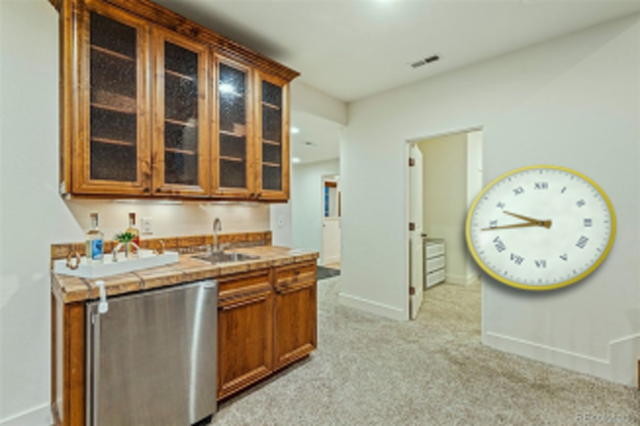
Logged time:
9:44
